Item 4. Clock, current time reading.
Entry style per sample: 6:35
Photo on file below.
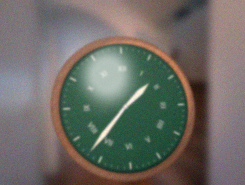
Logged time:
1:37
